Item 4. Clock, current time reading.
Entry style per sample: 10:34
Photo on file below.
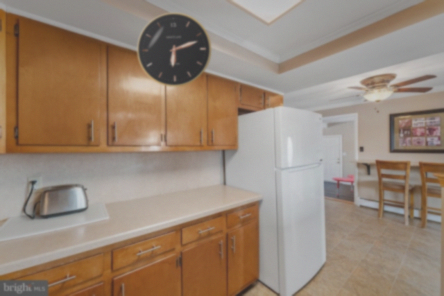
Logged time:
6:12
